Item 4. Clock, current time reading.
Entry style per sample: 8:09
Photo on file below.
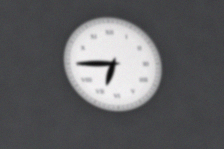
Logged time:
6:45
